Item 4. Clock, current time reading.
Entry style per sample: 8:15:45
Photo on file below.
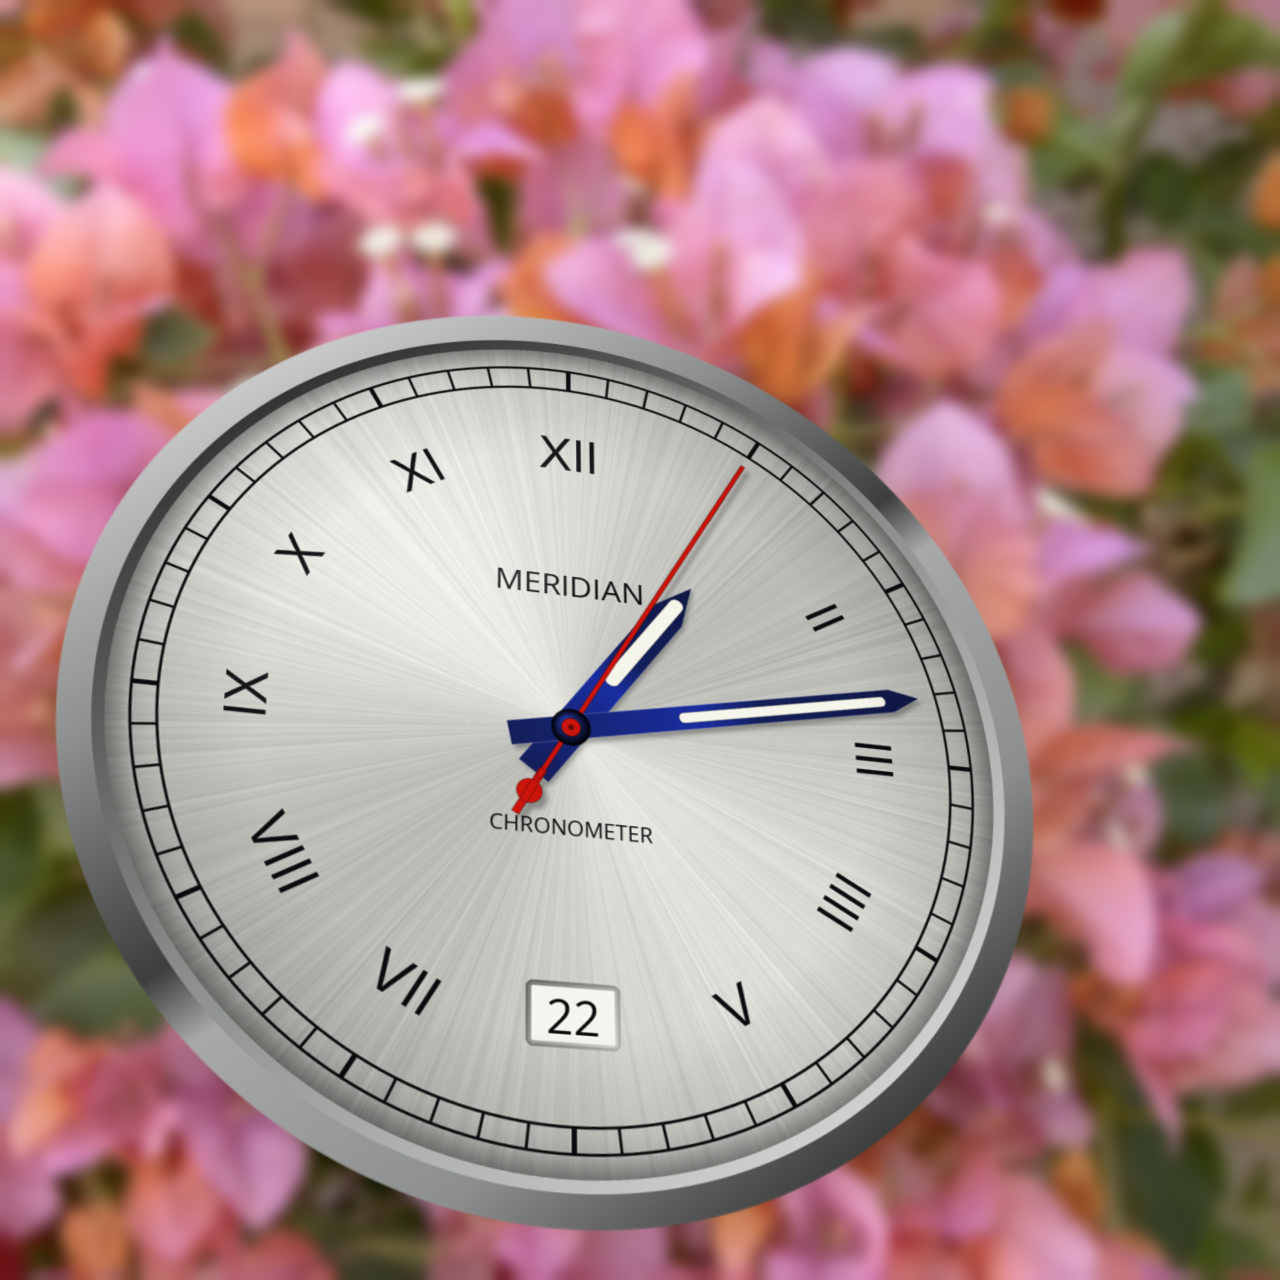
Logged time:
1:13:05
